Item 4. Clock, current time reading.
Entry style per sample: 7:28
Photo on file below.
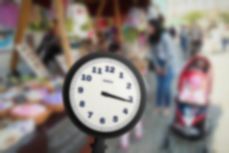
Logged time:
3:16
